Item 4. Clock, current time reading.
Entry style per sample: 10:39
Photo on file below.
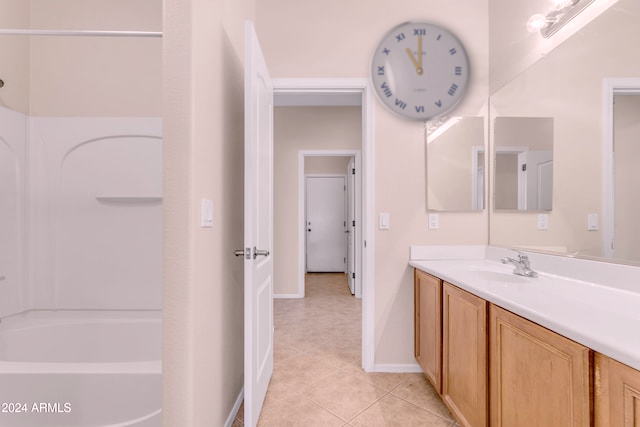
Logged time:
11:00
